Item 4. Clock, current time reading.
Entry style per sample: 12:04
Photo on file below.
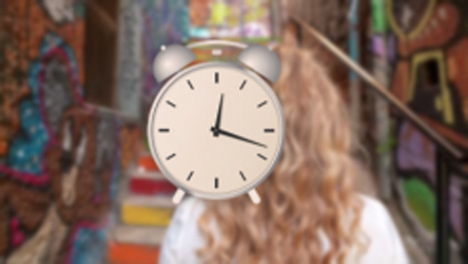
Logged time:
12:18
